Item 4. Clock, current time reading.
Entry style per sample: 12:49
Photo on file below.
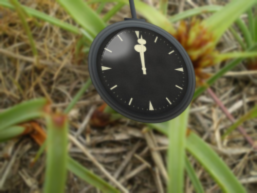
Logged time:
12:01
